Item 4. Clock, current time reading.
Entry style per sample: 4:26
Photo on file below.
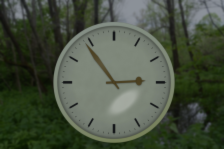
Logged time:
2:54
